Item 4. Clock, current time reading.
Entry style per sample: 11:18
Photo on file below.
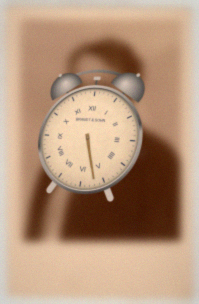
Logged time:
5:27
